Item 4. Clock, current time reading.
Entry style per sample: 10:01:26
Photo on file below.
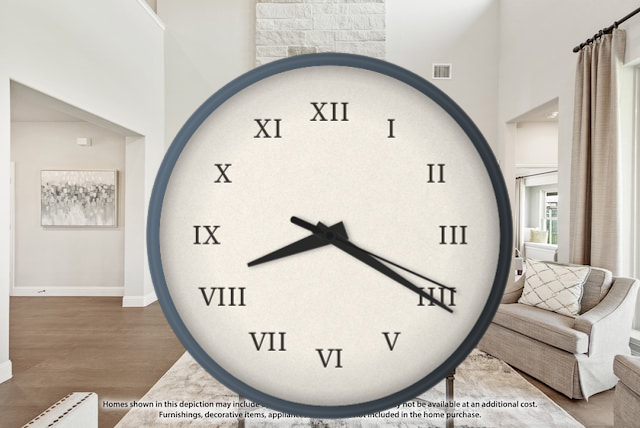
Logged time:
8:20:19
